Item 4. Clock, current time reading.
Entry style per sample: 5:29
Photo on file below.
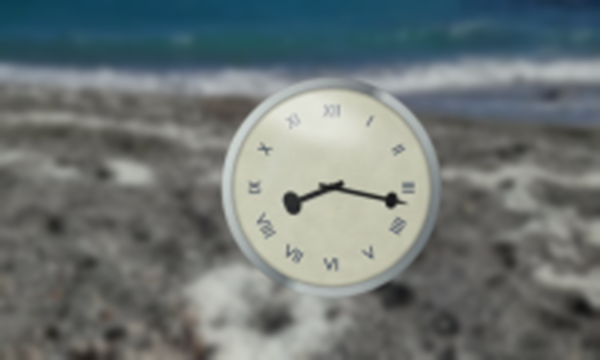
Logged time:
8:17
